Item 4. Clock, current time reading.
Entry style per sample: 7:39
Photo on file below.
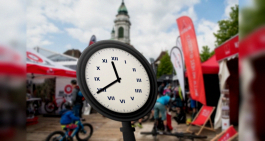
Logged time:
11:40
